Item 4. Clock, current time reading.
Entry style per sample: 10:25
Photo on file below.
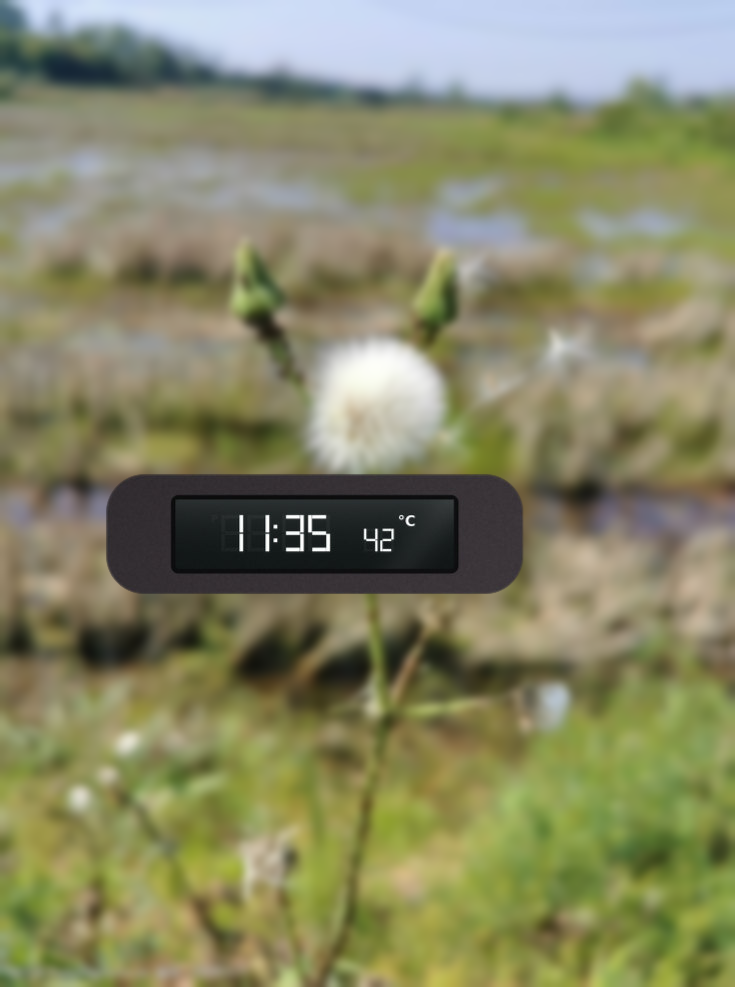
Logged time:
11:35
